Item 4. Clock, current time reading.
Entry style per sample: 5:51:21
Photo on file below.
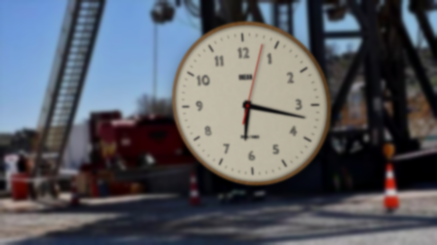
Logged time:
6:17:03
